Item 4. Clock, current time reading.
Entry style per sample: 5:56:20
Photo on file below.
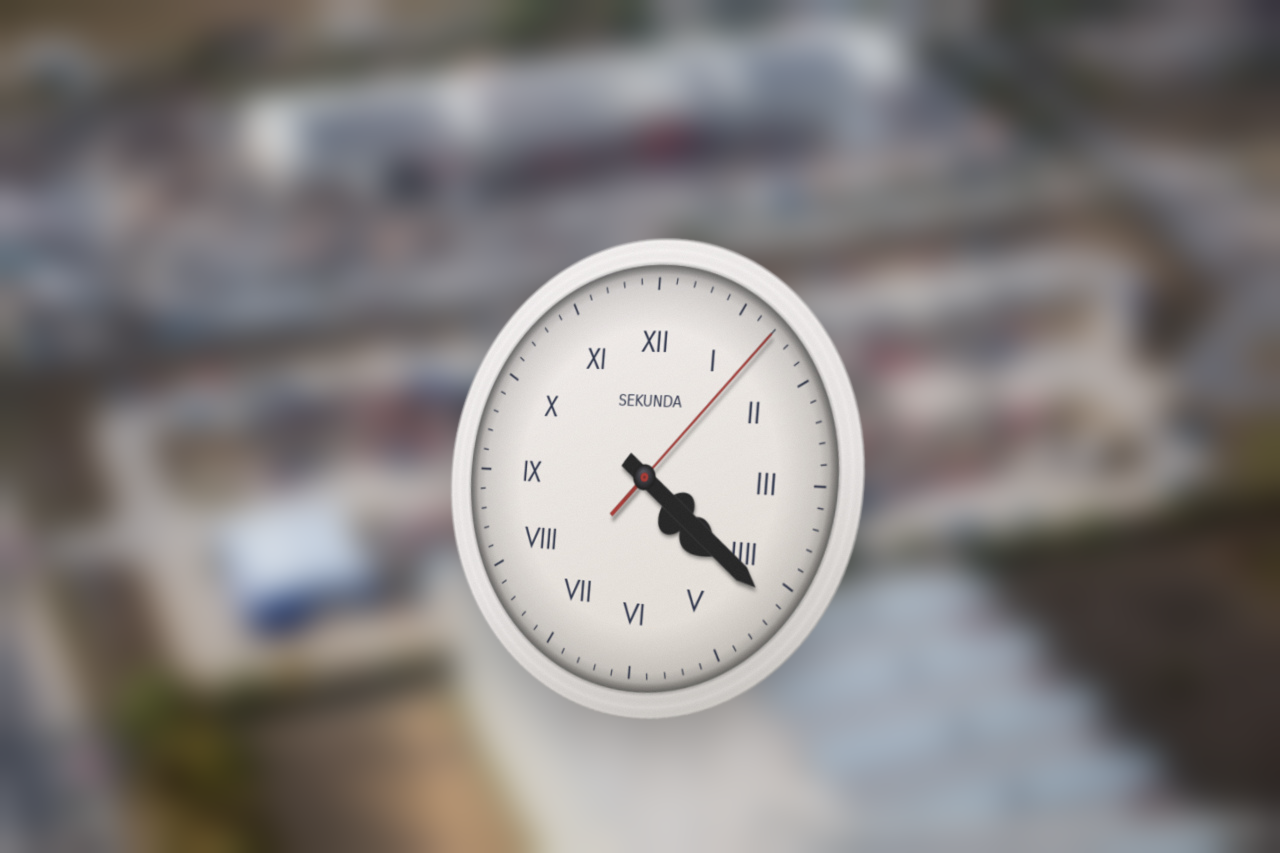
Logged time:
4:21:07
